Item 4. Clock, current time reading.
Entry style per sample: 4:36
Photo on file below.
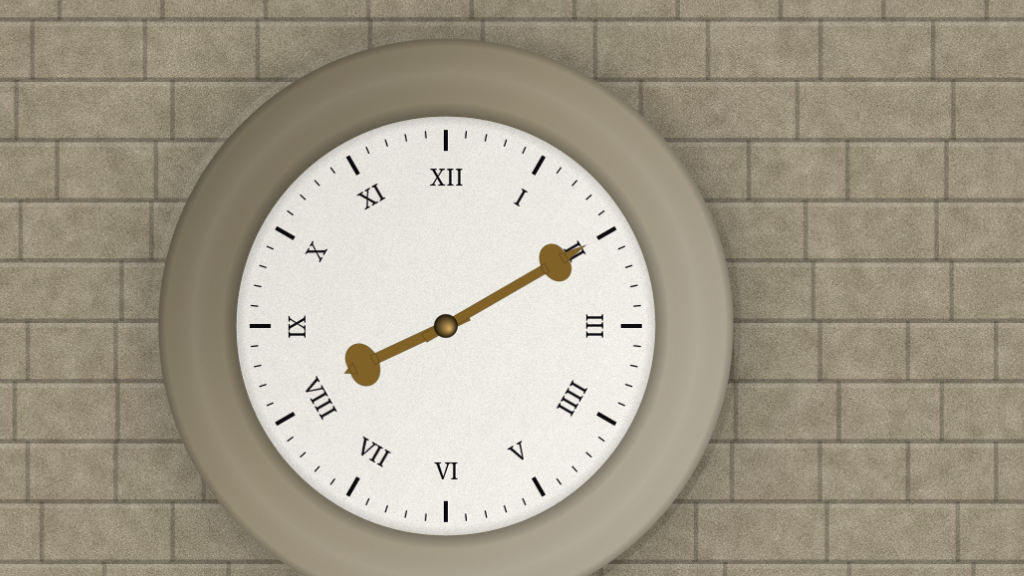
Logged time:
8:10
